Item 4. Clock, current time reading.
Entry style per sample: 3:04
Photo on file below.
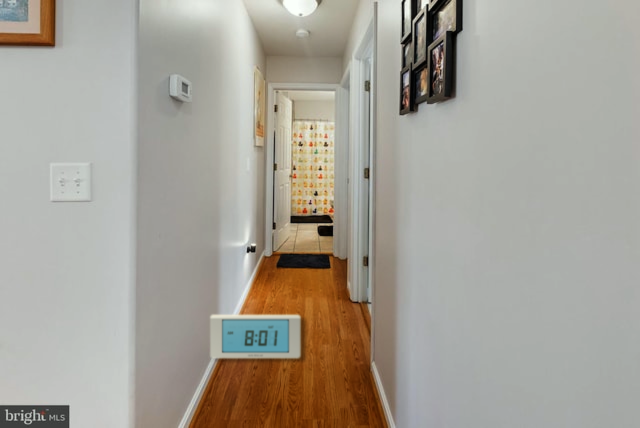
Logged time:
8:01
